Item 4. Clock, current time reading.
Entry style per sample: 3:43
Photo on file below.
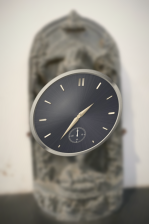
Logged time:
1:36
